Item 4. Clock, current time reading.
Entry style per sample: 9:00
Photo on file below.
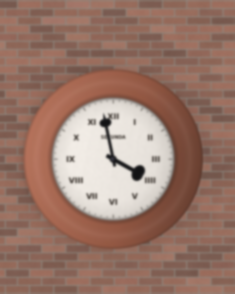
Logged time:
3:58
